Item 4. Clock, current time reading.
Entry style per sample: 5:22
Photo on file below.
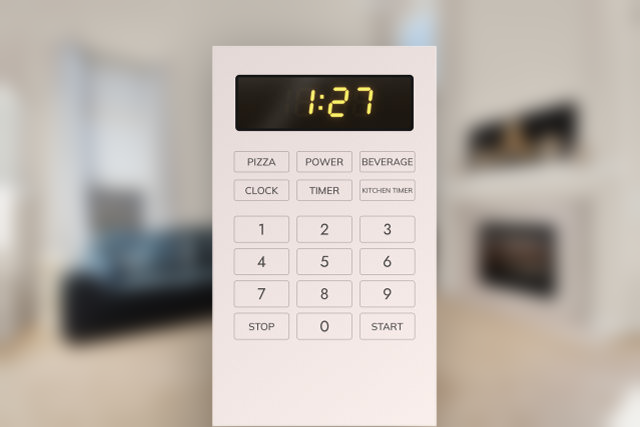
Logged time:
1:27
